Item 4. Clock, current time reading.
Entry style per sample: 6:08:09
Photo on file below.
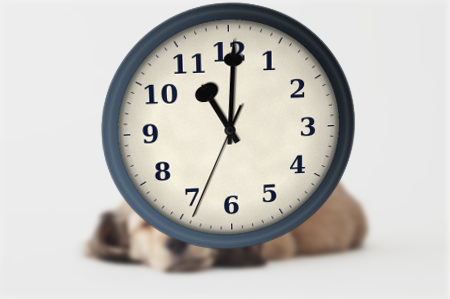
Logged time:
11:00:34
